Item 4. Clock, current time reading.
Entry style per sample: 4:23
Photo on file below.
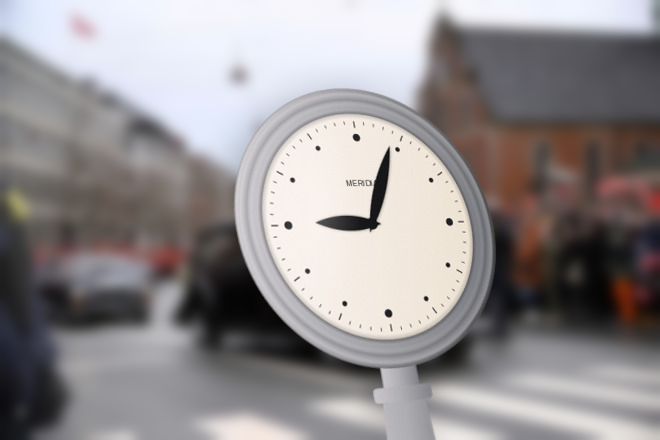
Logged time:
9:04
